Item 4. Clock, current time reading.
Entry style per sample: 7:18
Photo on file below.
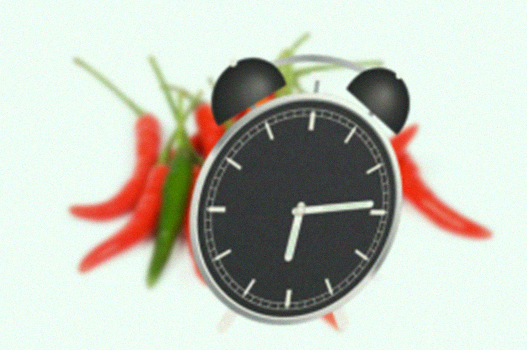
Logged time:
6:14
